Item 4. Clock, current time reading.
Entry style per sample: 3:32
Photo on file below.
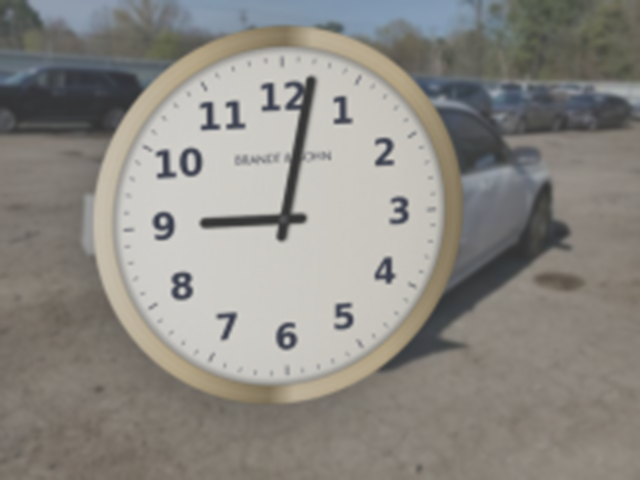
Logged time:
9:02
